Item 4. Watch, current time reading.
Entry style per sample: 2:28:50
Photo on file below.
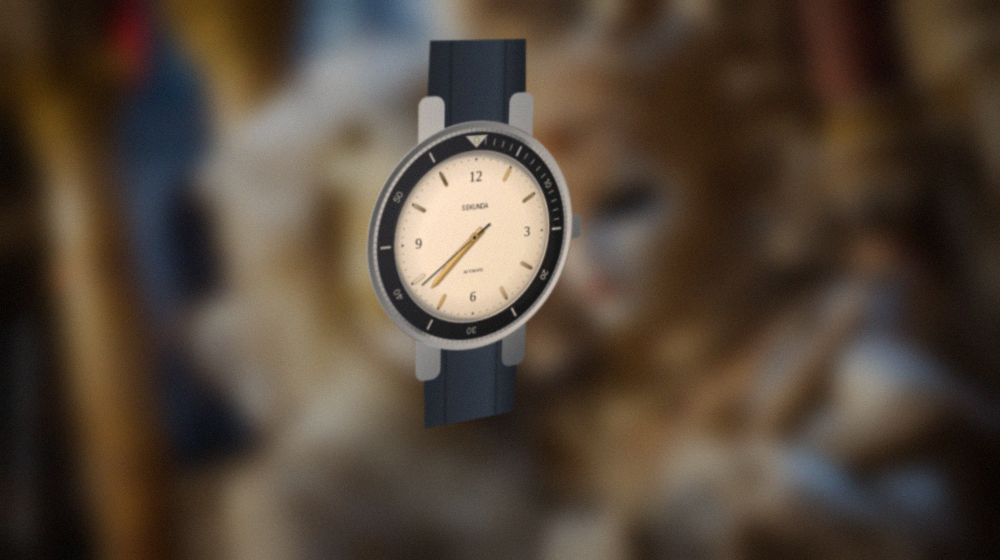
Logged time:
7:37:39
